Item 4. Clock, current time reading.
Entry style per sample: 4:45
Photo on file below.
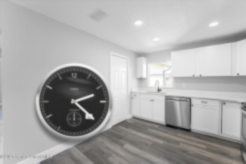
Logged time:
2:22
